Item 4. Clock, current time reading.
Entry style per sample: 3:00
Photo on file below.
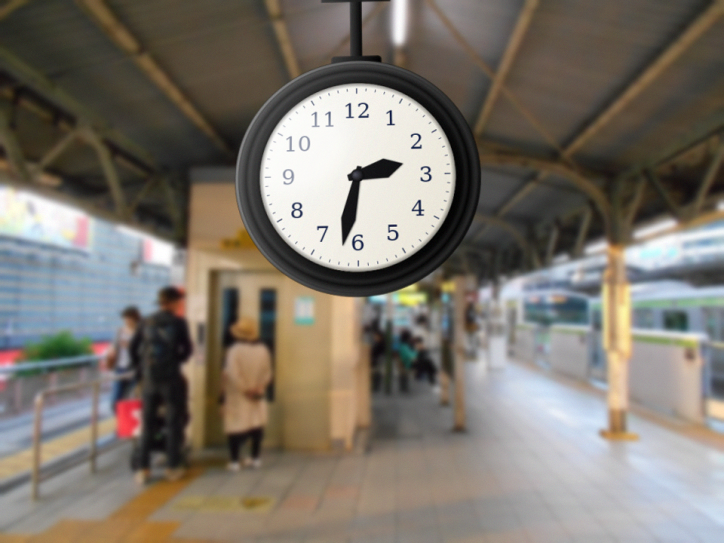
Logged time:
2:32
